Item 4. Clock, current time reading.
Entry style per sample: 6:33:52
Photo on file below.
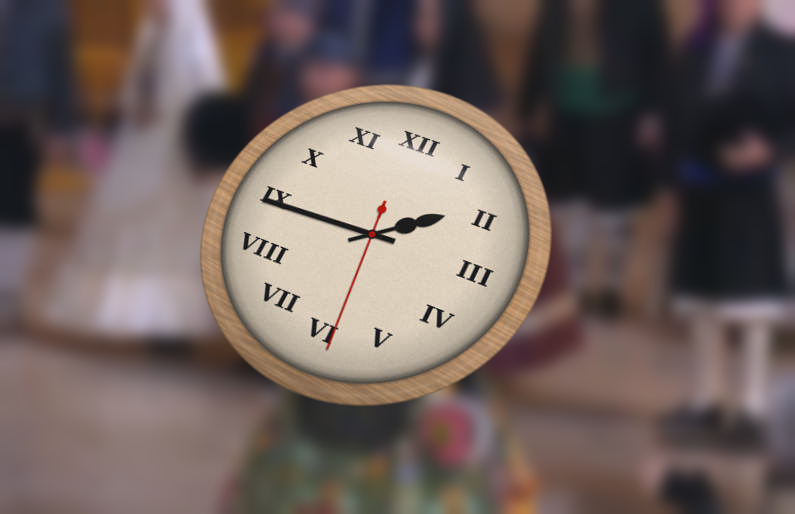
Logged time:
1:44:29
